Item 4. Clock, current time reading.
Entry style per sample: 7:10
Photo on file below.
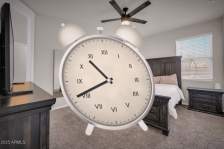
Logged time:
10:41
